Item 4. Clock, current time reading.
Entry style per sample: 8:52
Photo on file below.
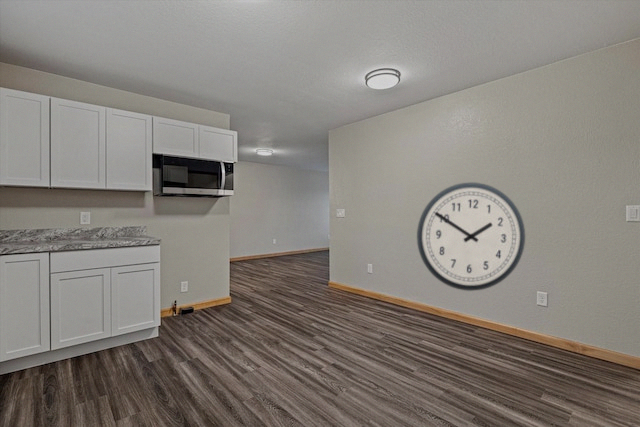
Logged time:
1:50
